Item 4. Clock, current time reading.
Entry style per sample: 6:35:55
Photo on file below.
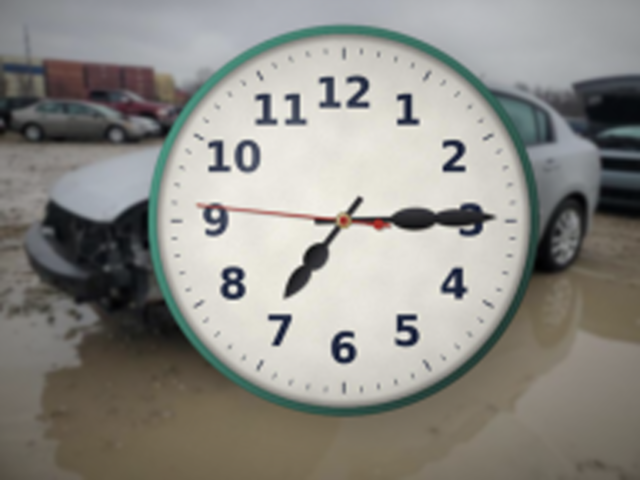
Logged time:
7:14:46
